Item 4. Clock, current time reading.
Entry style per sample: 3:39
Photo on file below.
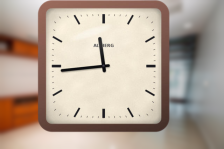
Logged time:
11:44
